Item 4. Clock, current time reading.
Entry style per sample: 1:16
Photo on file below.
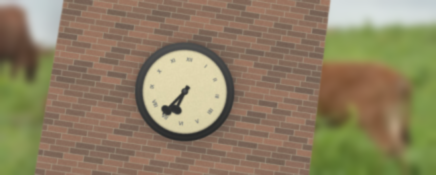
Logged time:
6:36
